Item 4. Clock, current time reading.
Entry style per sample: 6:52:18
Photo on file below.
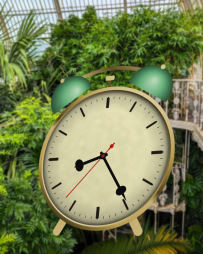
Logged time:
8:24:37
